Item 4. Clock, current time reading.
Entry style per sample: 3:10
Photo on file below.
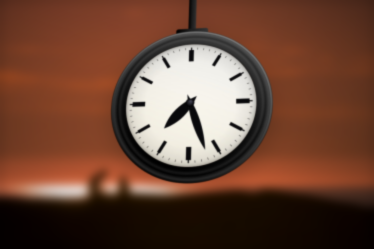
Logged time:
7:27
